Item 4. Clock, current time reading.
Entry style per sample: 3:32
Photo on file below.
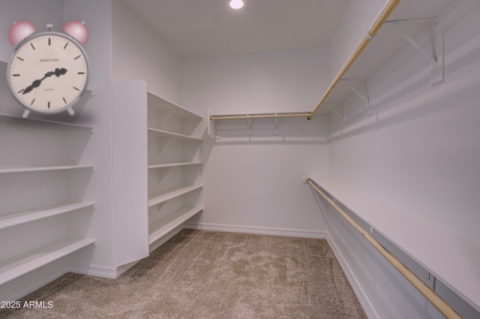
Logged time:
2:39
